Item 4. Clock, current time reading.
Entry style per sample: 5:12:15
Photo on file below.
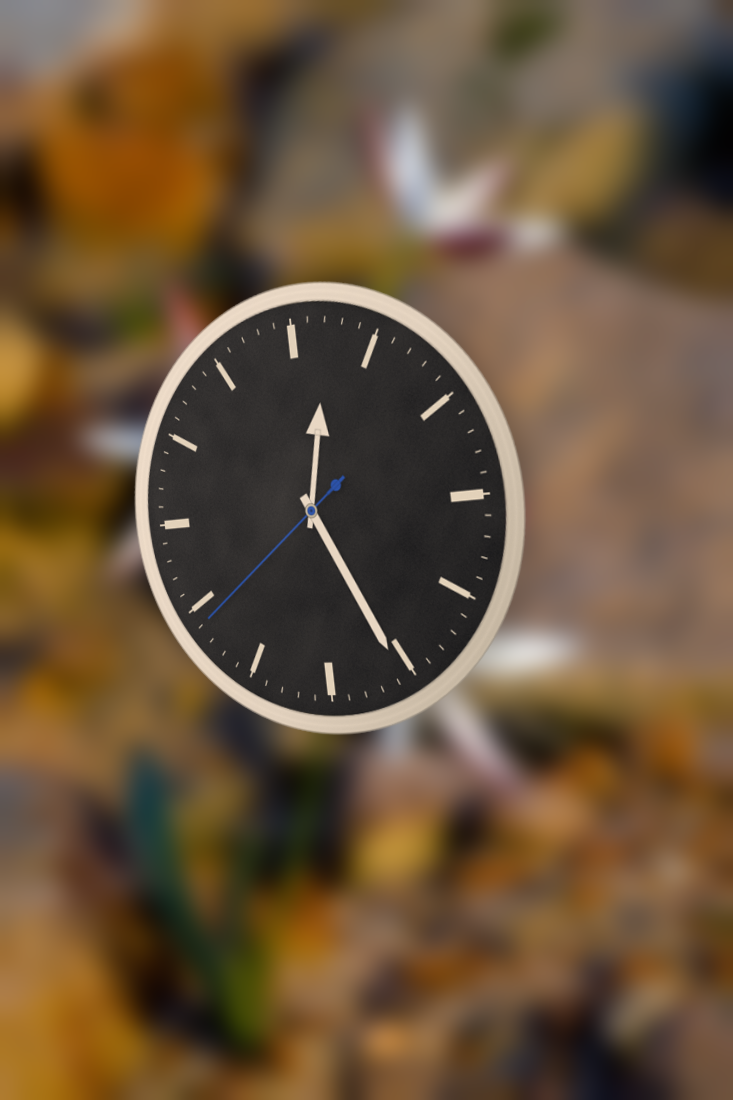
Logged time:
12:25:39
